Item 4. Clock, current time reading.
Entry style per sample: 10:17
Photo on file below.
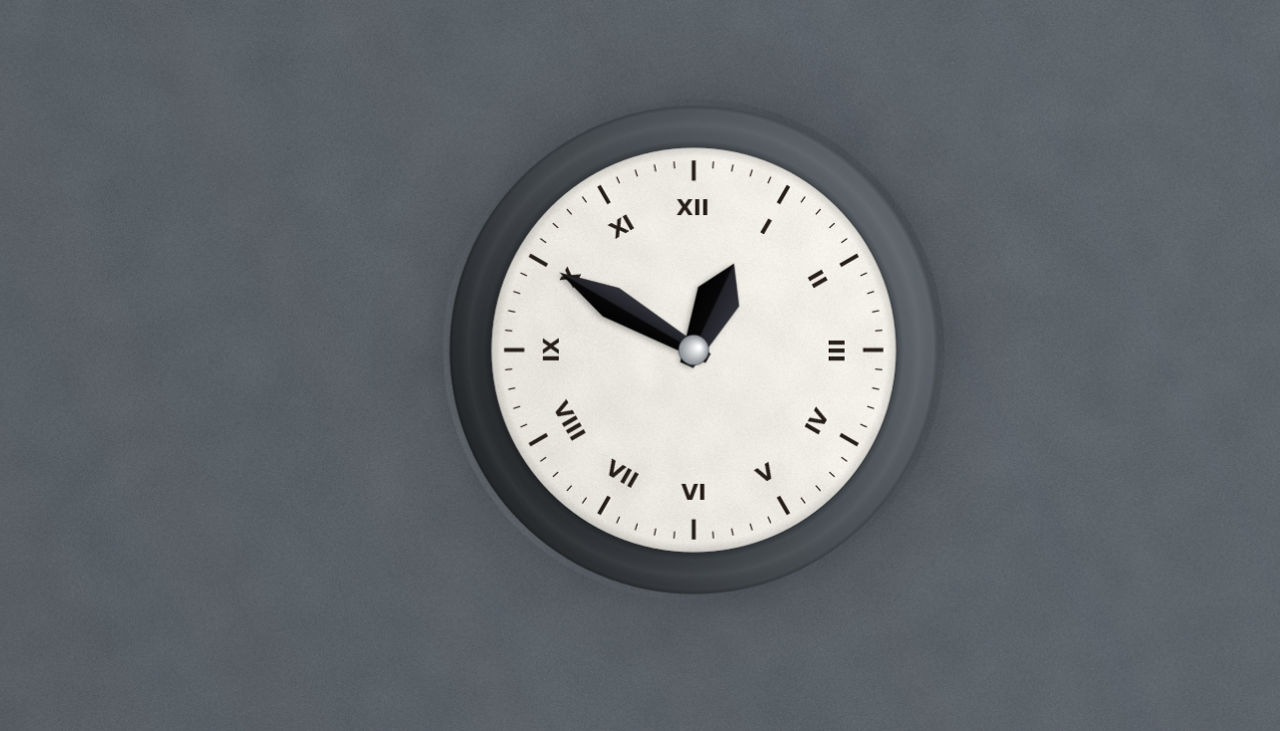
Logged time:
12:50
